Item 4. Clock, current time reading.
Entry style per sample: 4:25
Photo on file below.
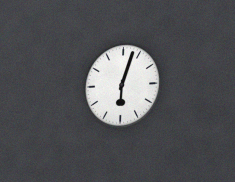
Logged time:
6:03
